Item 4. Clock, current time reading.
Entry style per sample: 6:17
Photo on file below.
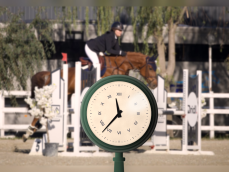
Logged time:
11:37
